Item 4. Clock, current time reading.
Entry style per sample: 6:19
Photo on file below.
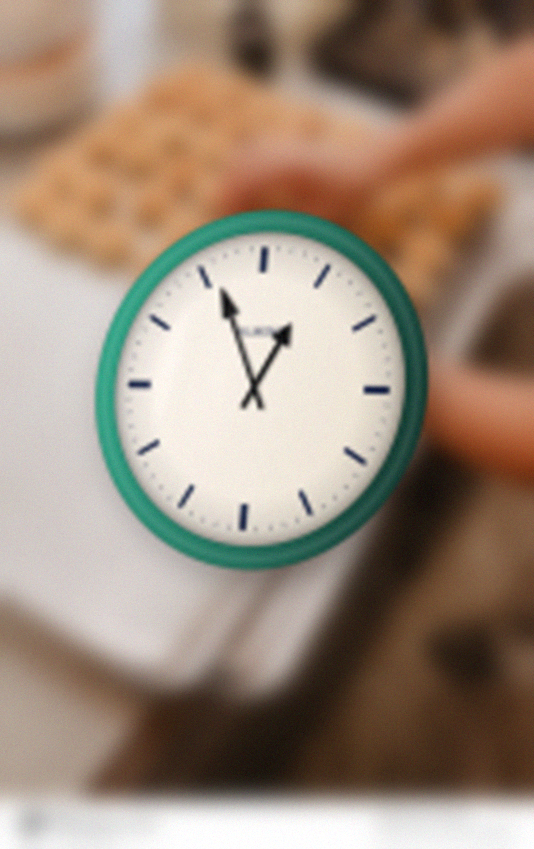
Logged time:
12:56
